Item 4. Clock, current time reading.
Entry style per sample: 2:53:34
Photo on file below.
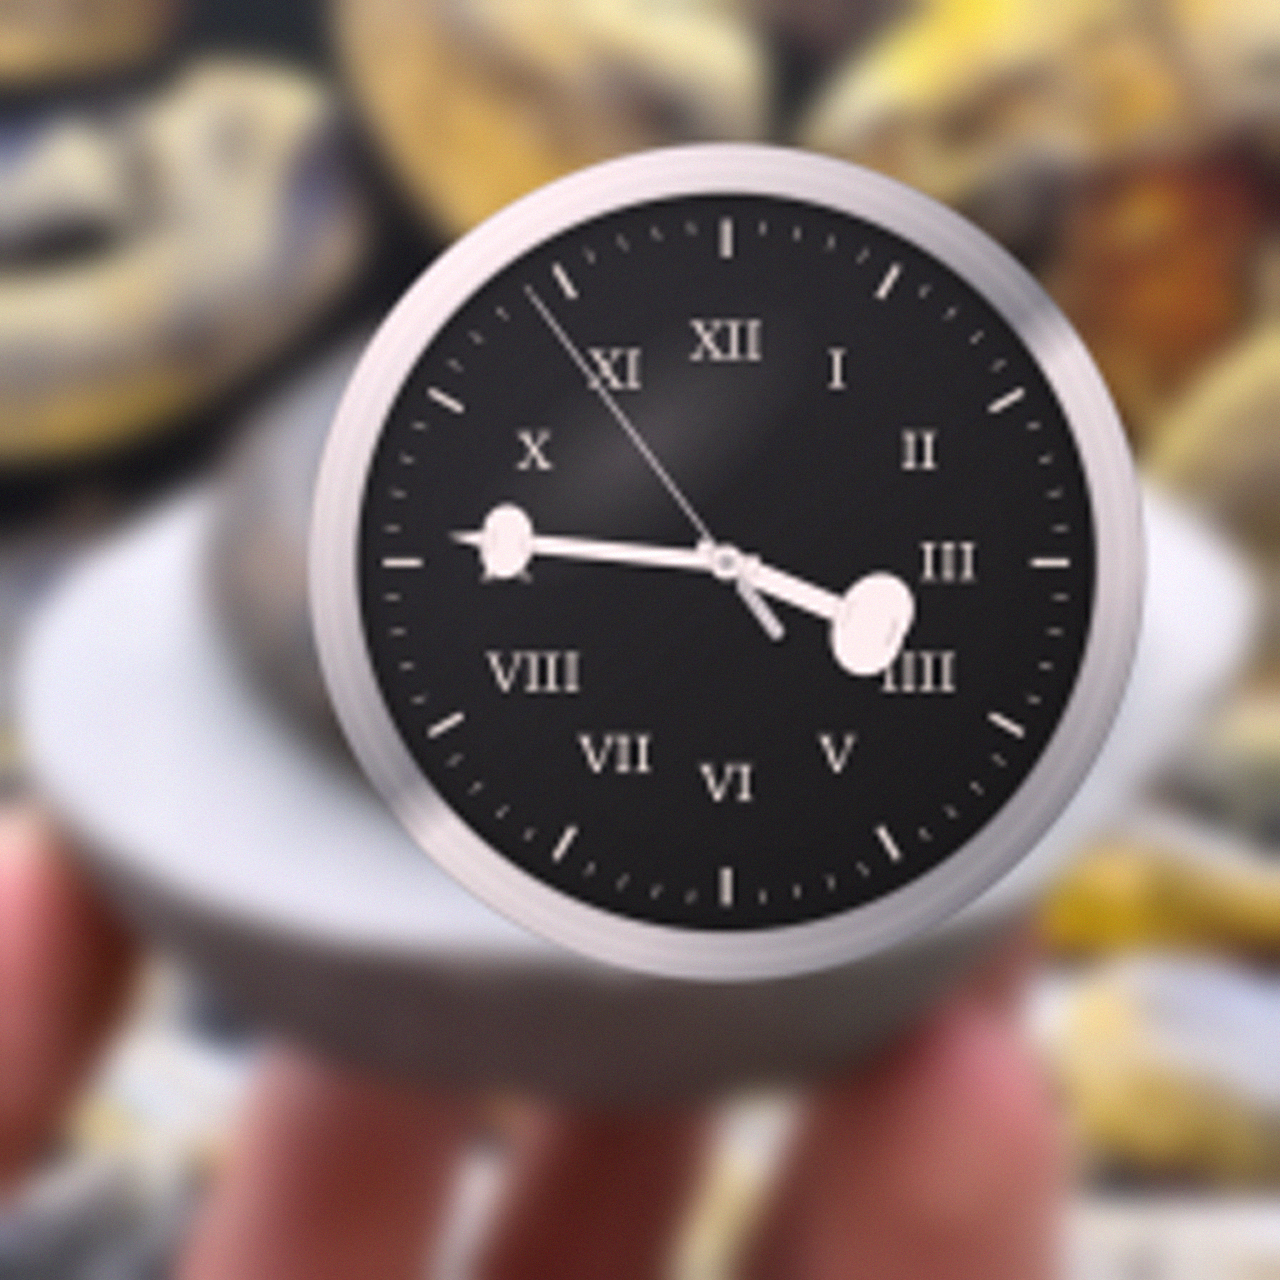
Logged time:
3:45:54
